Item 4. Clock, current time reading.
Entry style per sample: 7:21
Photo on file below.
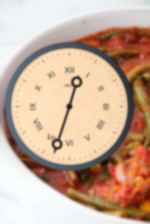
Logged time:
12:33
